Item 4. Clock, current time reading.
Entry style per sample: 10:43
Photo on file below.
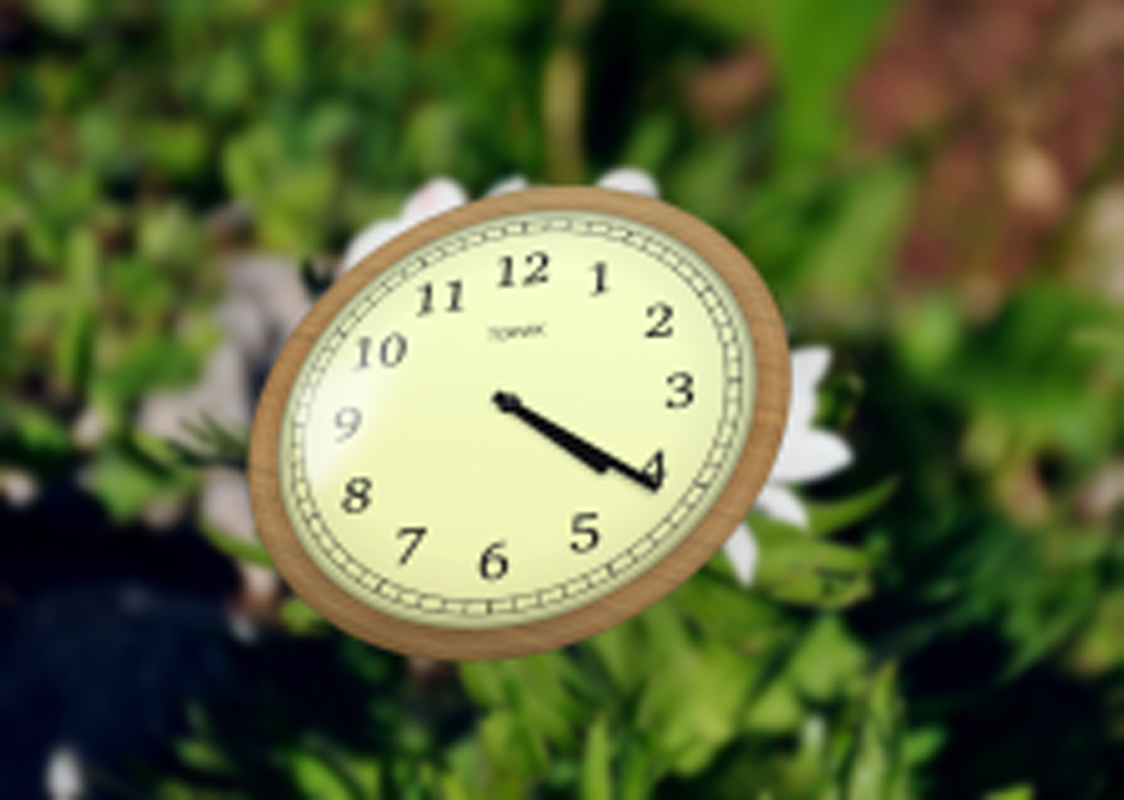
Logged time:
4:21
